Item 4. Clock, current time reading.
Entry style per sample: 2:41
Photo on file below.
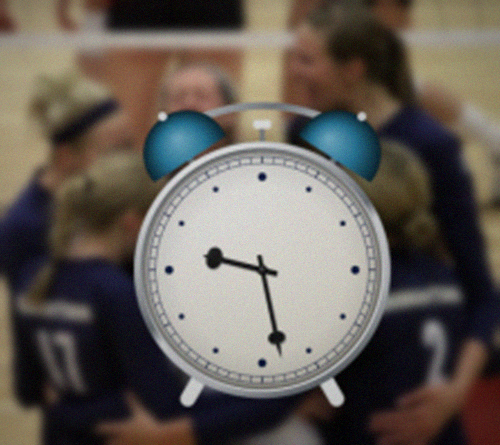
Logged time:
9:28
